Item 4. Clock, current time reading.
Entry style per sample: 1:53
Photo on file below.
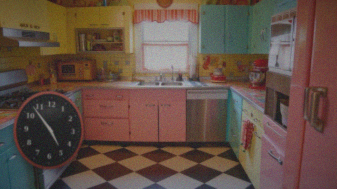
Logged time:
4:53
